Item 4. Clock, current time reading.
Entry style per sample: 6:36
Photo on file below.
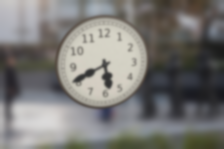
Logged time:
5:41
